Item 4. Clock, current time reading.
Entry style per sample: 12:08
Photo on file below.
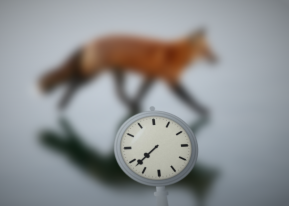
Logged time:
7:38
